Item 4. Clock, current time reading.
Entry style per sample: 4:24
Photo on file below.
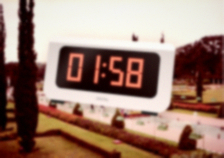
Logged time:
1:58
